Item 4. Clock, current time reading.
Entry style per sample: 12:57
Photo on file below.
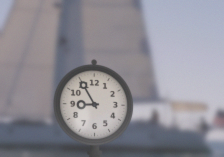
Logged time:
8:55
